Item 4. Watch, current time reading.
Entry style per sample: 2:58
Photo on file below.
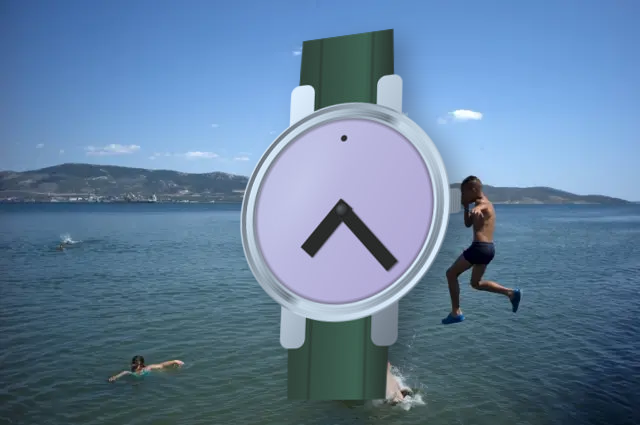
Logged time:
7:23
